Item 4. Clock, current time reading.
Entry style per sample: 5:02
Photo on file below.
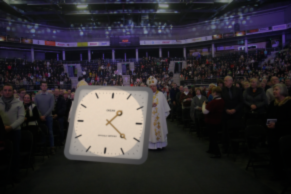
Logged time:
1:22
